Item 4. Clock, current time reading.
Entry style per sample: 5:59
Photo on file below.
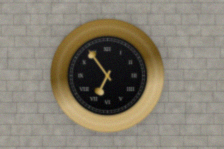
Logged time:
6:54
